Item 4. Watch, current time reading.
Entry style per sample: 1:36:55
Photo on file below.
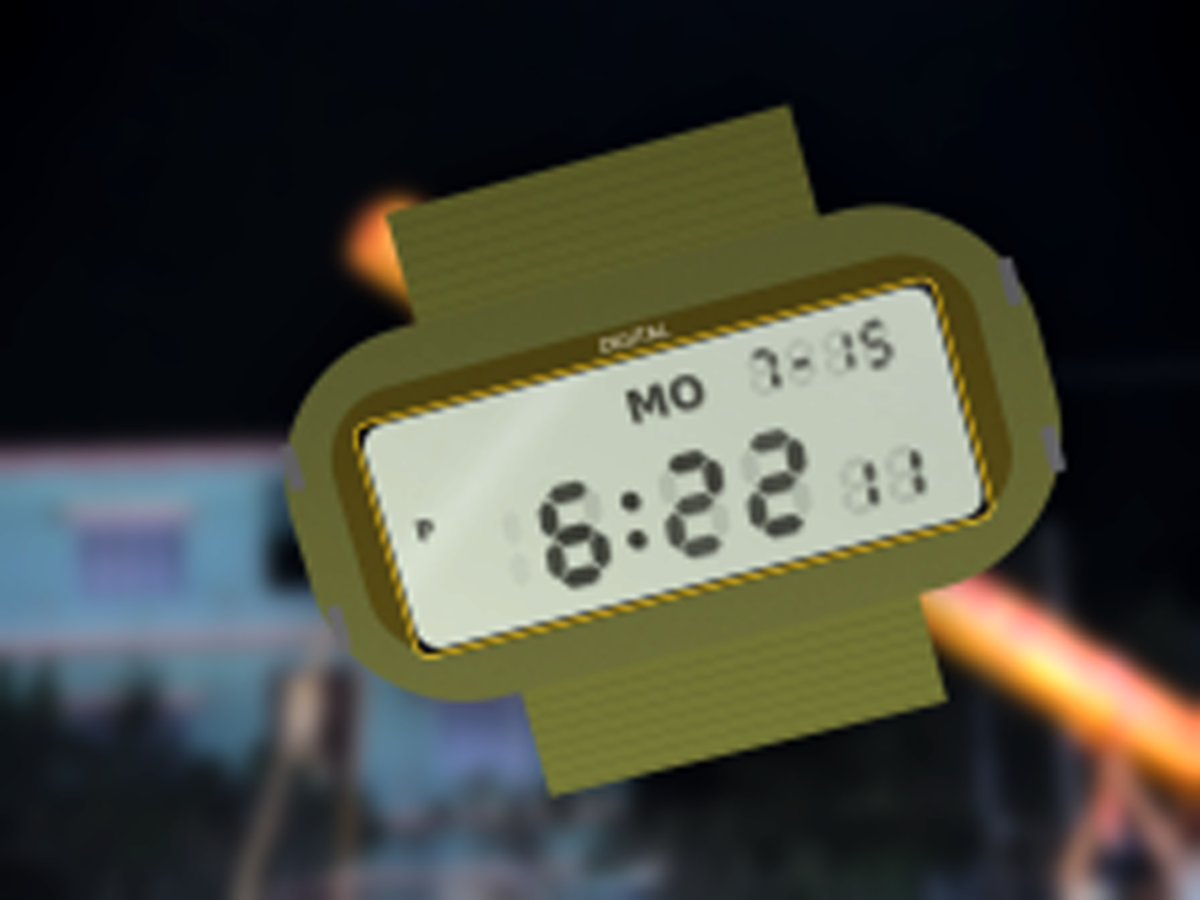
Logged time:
6:22:11
